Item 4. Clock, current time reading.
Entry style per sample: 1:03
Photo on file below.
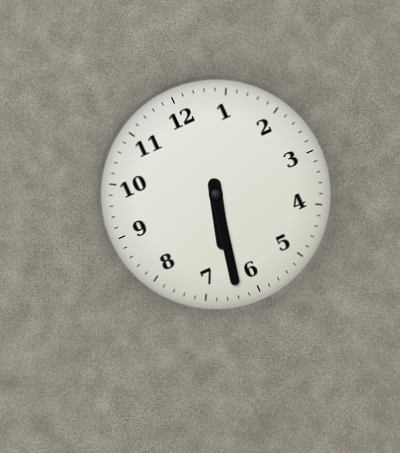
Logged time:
6:32
